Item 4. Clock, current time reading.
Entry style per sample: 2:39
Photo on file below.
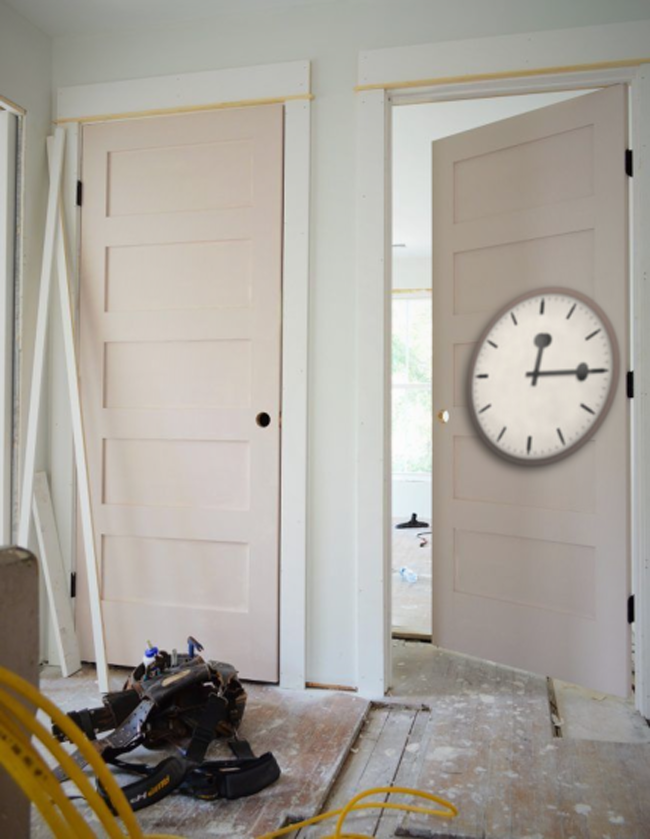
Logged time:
12:15
